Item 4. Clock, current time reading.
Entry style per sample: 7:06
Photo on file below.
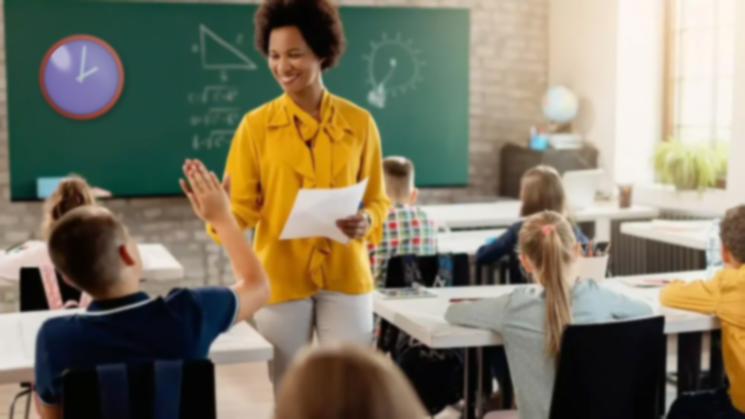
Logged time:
2:01
